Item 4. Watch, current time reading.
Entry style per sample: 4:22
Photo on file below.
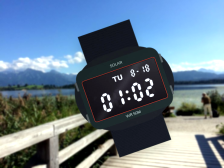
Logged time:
1:02
